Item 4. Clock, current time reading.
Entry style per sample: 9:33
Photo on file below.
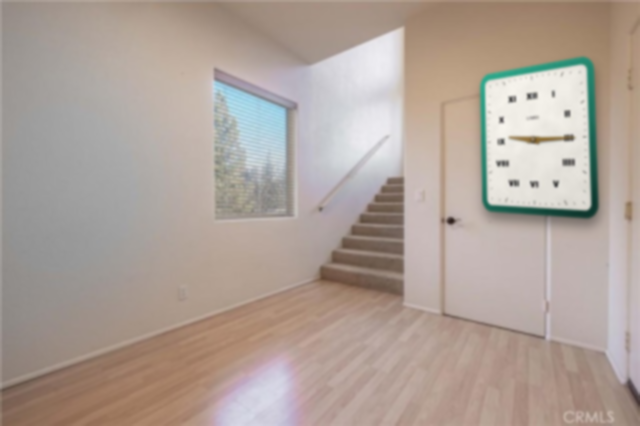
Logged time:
9:15
